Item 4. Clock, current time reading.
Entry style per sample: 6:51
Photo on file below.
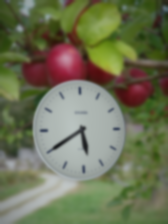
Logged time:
5:40
